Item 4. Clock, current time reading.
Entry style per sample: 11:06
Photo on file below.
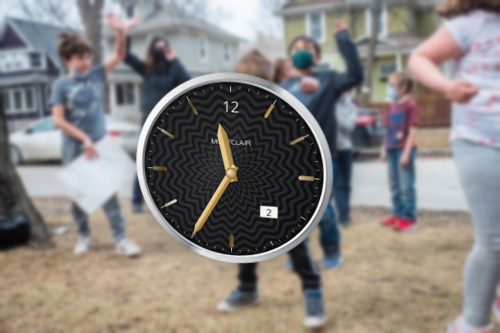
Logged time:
11:35
